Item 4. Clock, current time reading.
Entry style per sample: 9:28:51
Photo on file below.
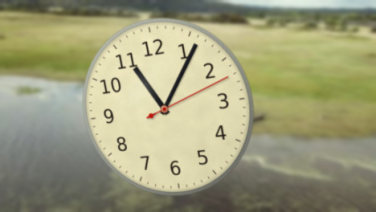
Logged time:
11:06:12
